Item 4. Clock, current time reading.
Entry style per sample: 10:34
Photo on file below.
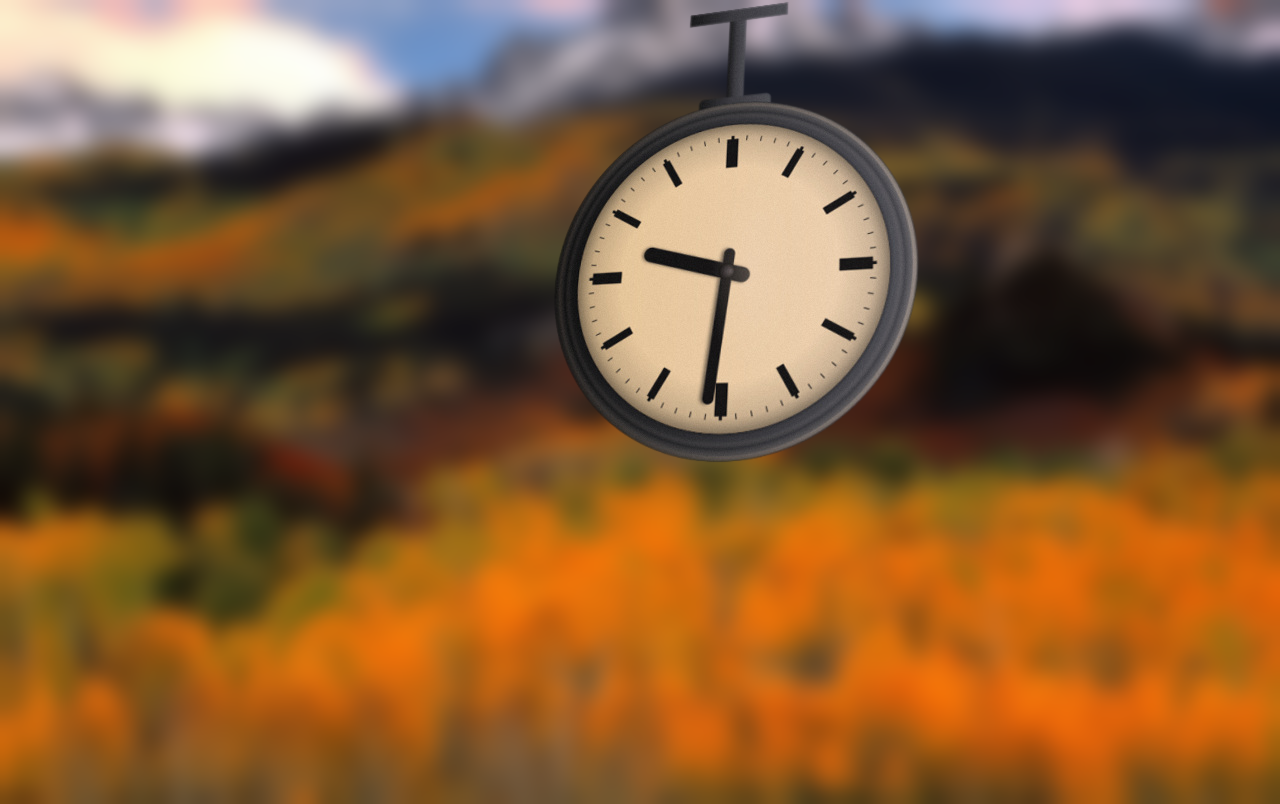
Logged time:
9:31
